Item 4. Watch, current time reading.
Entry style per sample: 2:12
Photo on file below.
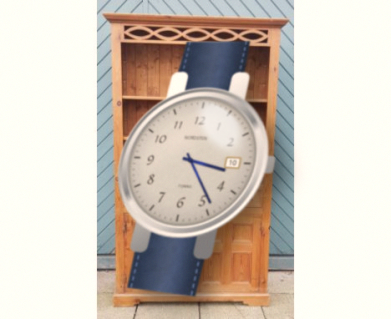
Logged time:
3:24
